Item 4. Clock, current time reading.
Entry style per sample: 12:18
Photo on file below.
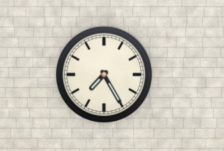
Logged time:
7:25
